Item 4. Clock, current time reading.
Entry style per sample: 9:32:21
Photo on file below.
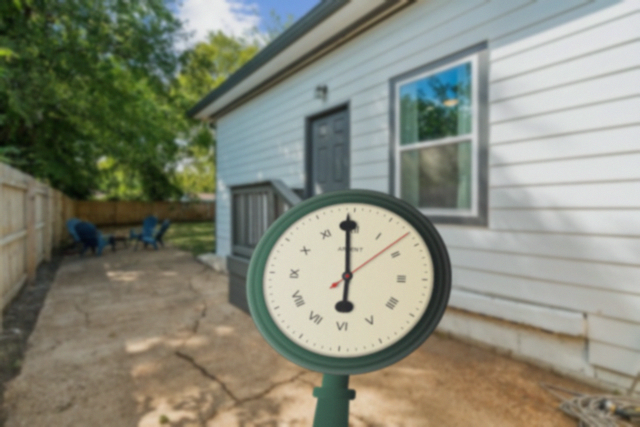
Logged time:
5:59:08
